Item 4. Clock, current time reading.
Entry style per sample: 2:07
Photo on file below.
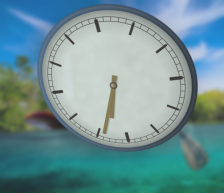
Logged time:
6:34
